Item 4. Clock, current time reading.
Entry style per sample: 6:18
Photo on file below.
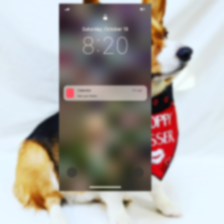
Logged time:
8:20
